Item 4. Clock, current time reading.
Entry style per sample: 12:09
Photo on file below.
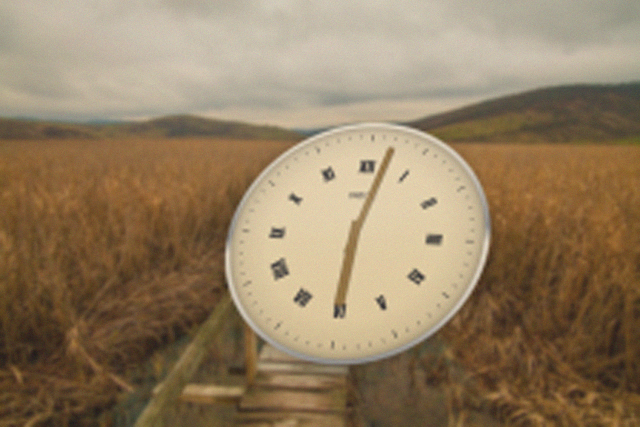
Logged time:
6:02
